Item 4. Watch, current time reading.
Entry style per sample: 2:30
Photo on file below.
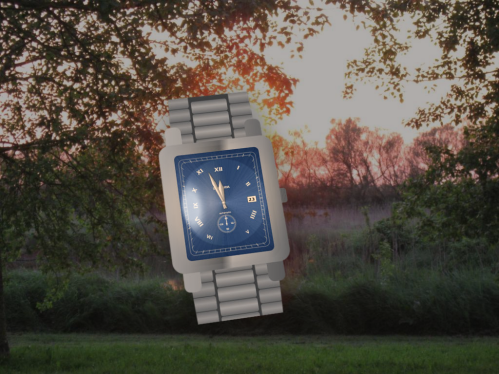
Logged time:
11:57
